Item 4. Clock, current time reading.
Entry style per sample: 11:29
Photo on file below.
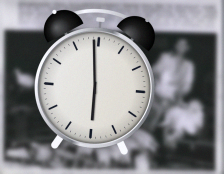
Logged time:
5:59
